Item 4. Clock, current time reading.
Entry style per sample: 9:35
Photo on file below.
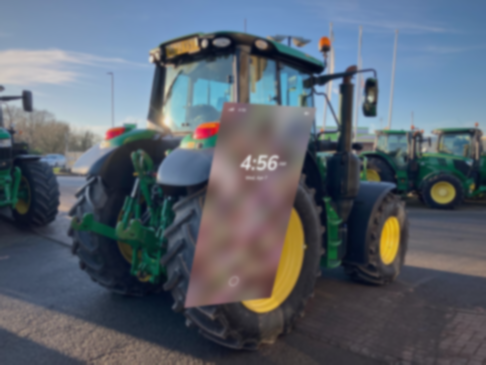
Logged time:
4:56
